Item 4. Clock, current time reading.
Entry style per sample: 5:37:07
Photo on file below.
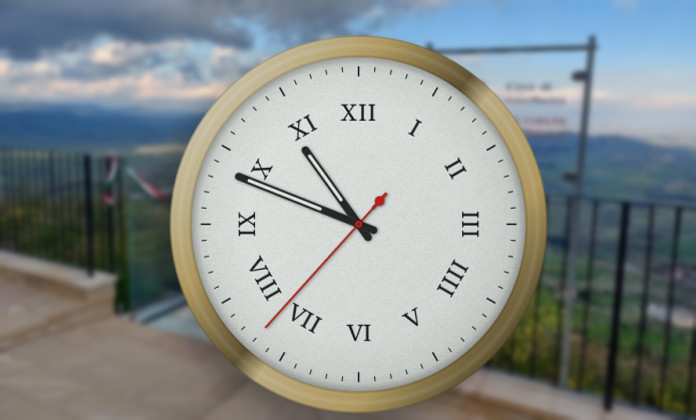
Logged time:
10:48:37
